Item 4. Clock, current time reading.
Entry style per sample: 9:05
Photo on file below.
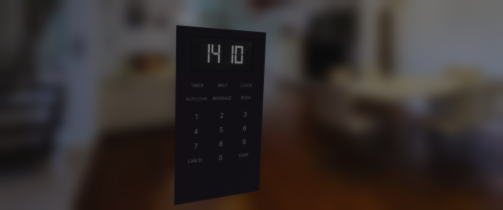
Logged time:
14:10
